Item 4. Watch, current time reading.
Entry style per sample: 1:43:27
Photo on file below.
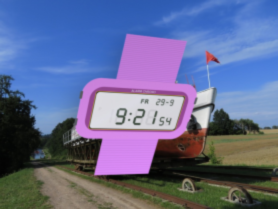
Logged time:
9:21:54
